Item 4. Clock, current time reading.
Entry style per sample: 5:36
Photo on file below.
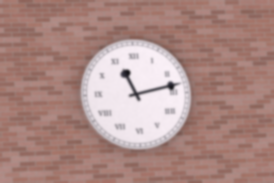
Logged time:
11:13
